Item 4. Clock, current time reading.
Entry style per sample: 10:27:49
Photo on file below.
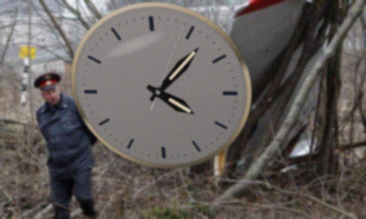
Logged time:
4:07:04
